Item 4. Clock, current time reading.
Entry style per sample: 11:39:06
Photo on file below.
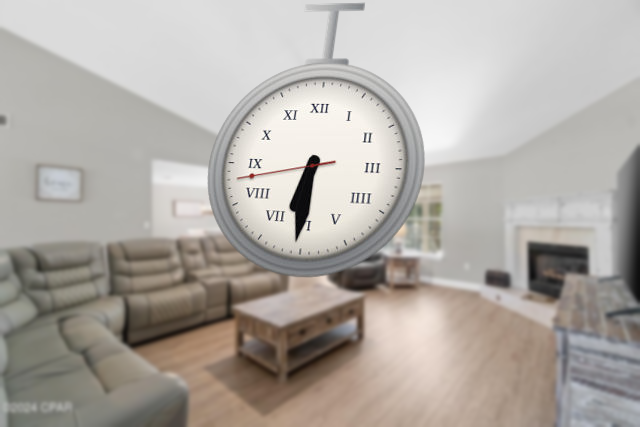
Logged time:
6:30:43
